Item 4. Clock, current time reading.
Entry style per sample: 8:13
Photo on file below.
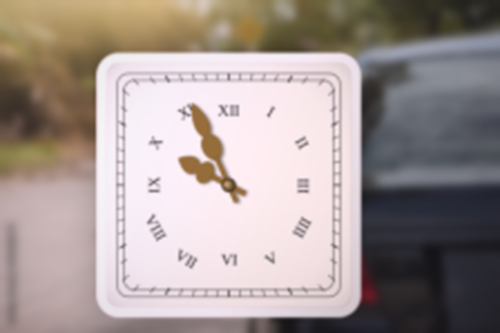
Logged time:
9:56
